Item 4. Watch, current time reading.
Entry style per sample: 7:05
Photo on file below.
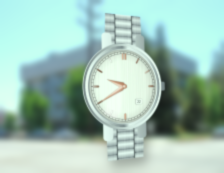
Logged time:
9:40
